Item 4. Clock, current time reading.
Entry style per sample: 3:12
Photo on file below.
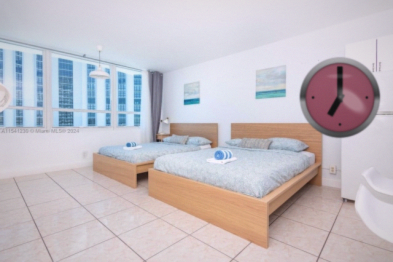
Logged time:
7:00
